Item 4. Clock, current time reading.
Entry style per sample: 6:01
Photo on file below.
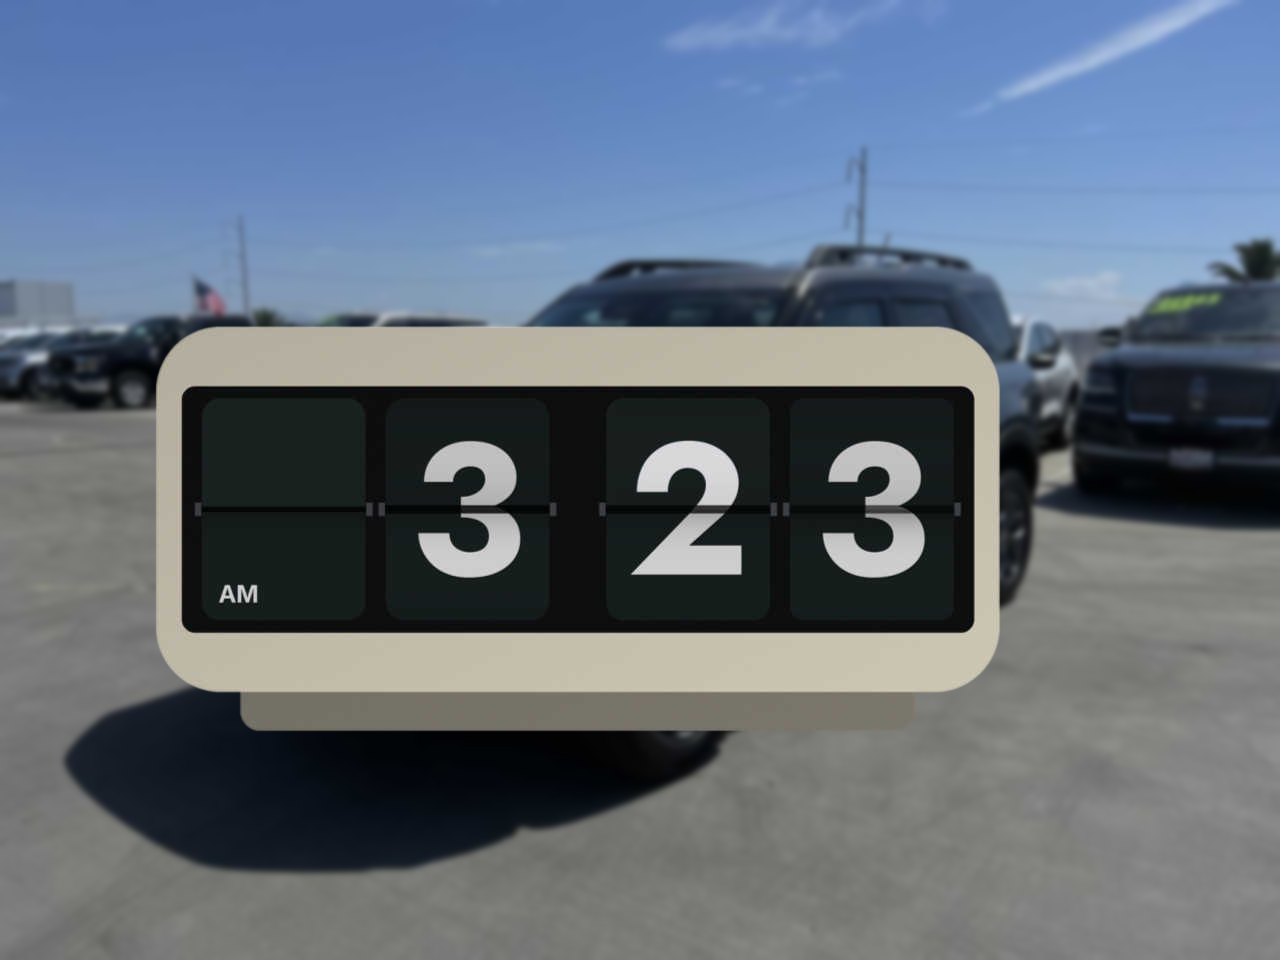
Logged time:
3:23
